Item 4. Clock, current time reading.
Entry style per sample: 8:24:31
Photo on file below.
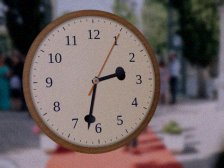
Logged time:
2:32:05
